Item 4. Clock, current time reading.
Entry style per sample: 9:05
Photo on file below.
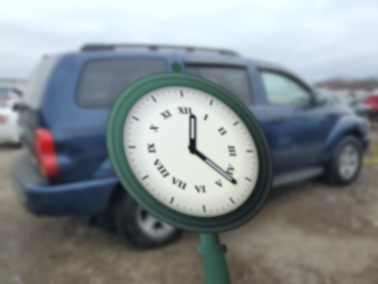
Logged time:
12:22
